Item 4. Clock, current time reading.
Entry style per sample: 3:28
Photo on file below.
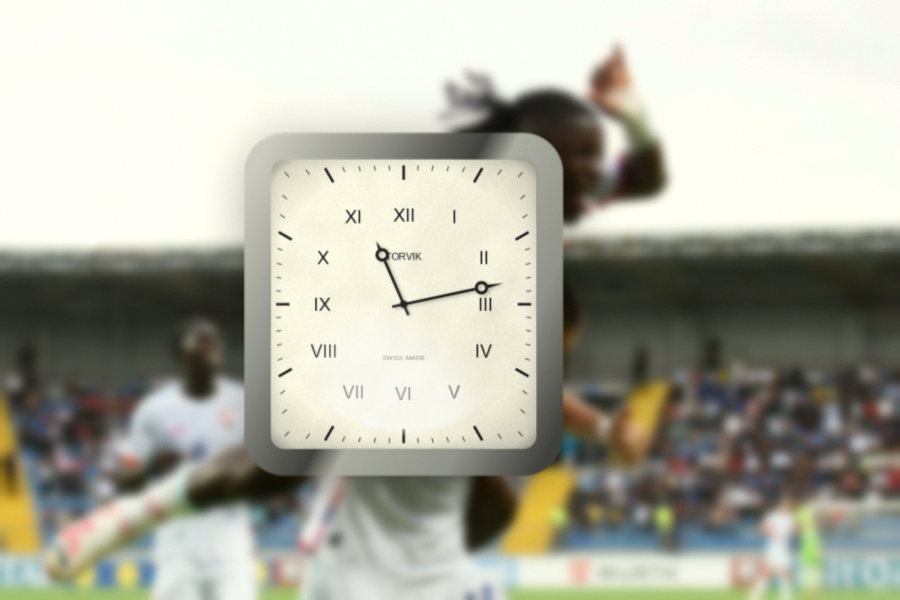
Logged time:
11:13
